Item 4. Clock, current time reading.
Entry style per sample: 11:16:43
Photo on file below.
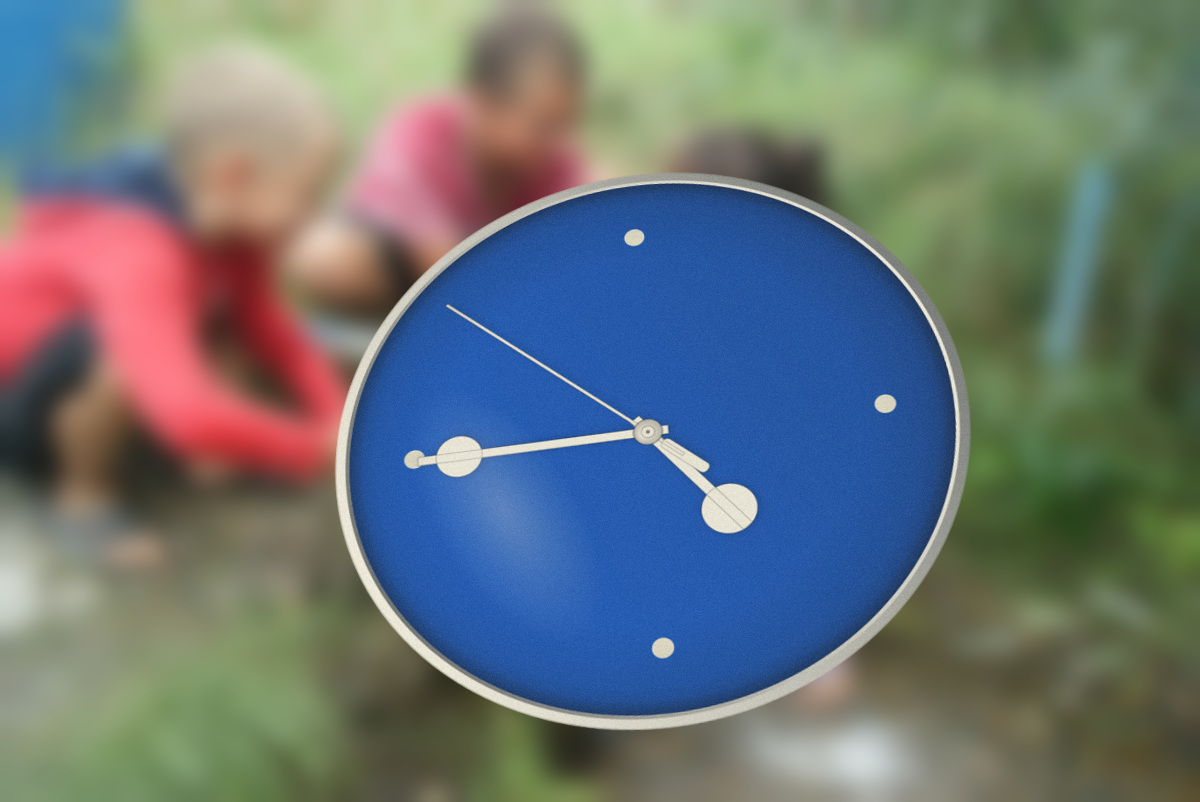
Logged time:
4:44:52
